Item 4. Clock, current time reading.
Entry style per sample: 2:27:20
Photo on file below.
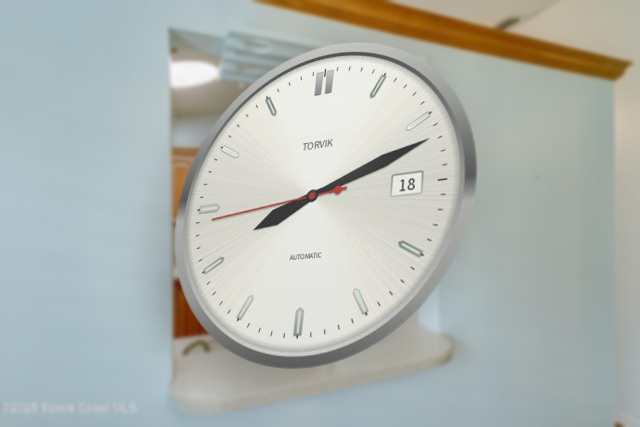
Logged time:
8:11:44
